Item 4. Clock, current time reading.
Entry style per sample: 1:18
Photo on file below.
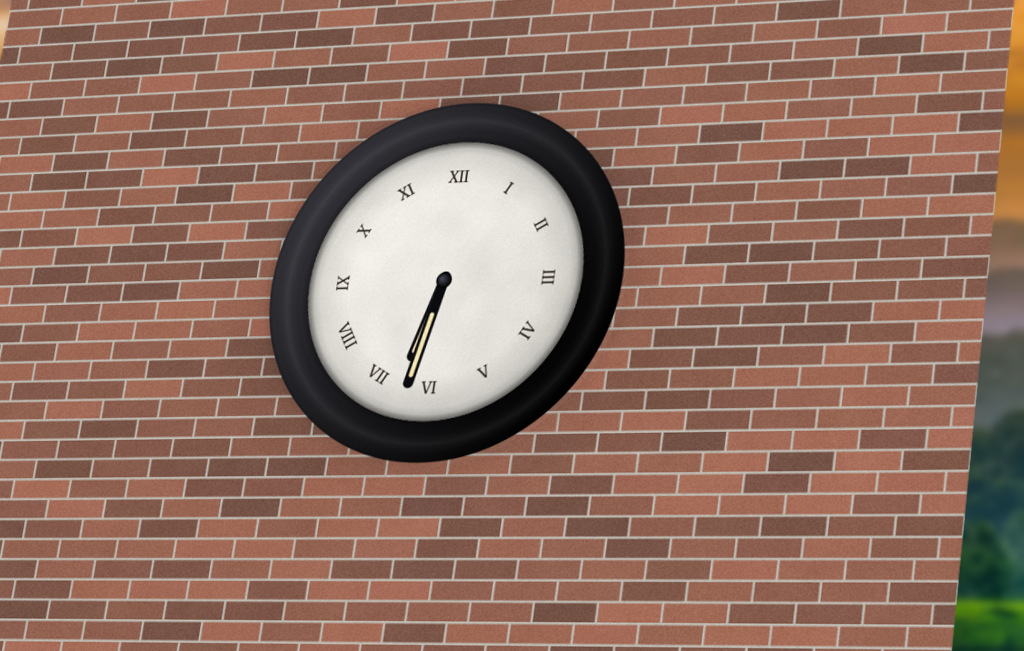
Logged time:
6:32
